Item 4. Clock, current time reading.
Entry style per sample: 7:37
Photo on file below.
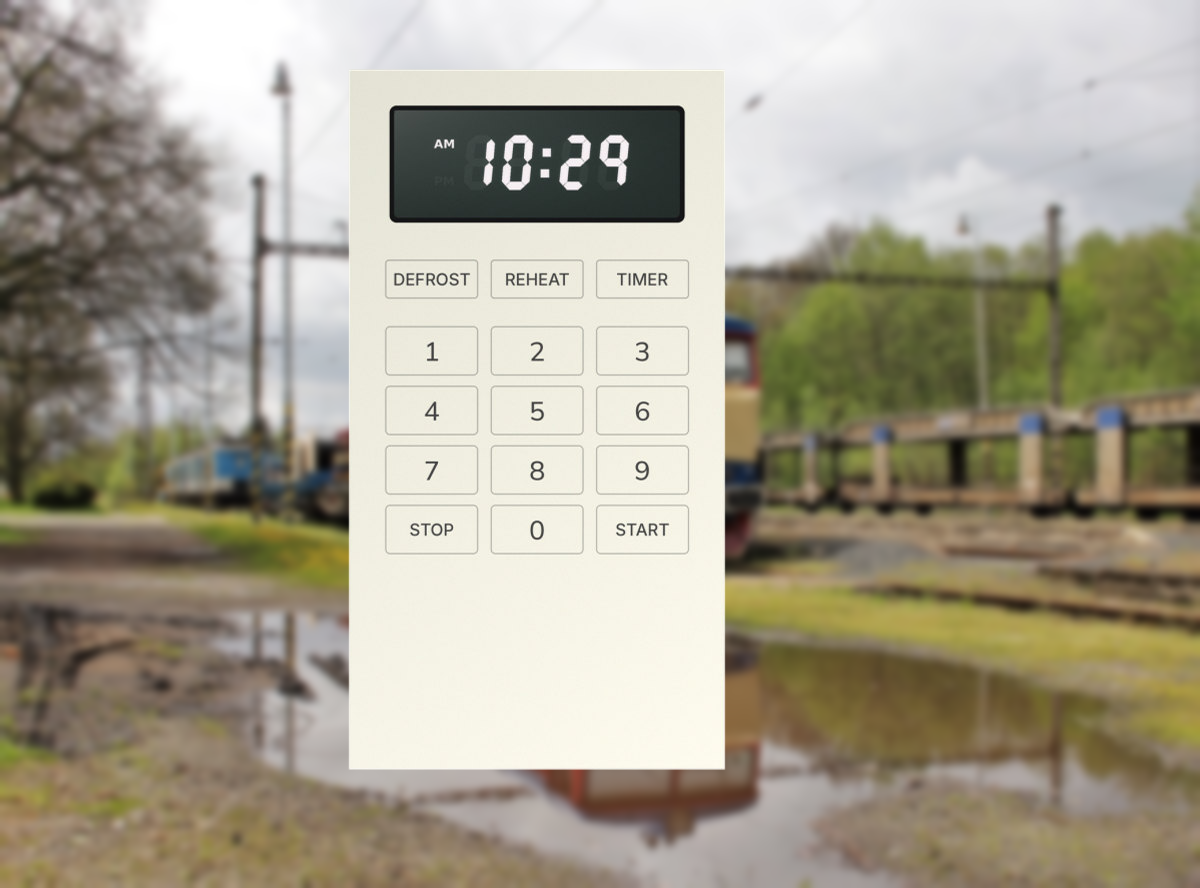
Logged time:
10:29
